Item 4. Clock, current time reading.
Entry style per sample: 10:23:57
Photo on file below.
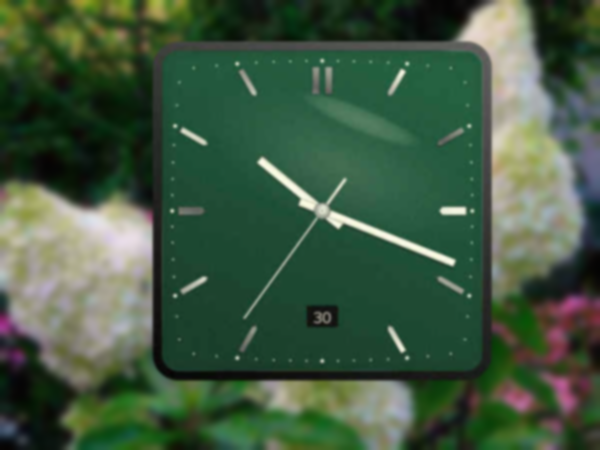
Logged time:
10:18:36
